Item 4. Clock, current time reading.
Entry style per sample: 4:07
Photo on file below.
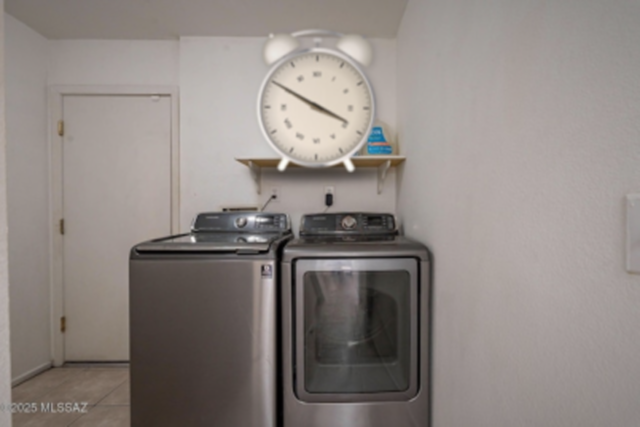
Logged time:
3:50
